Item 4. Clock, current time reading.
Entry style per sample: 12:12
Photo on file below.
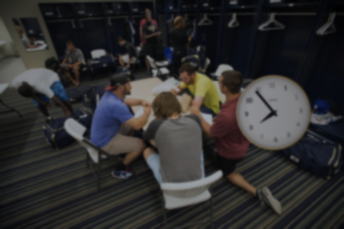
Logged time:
7:54
